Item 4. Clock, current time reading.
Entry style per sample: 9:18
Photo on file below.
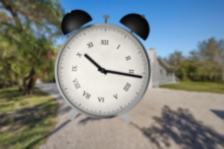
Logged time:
10:16
